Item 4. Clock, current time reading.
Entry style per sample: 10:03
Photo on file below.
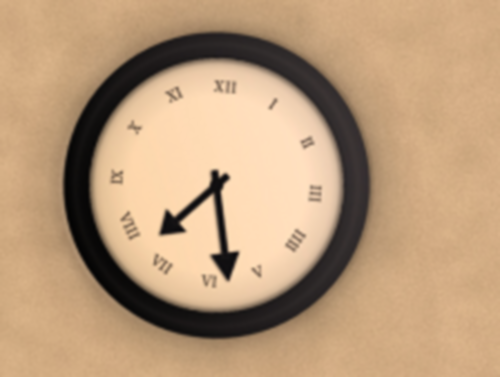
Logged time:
7:28
